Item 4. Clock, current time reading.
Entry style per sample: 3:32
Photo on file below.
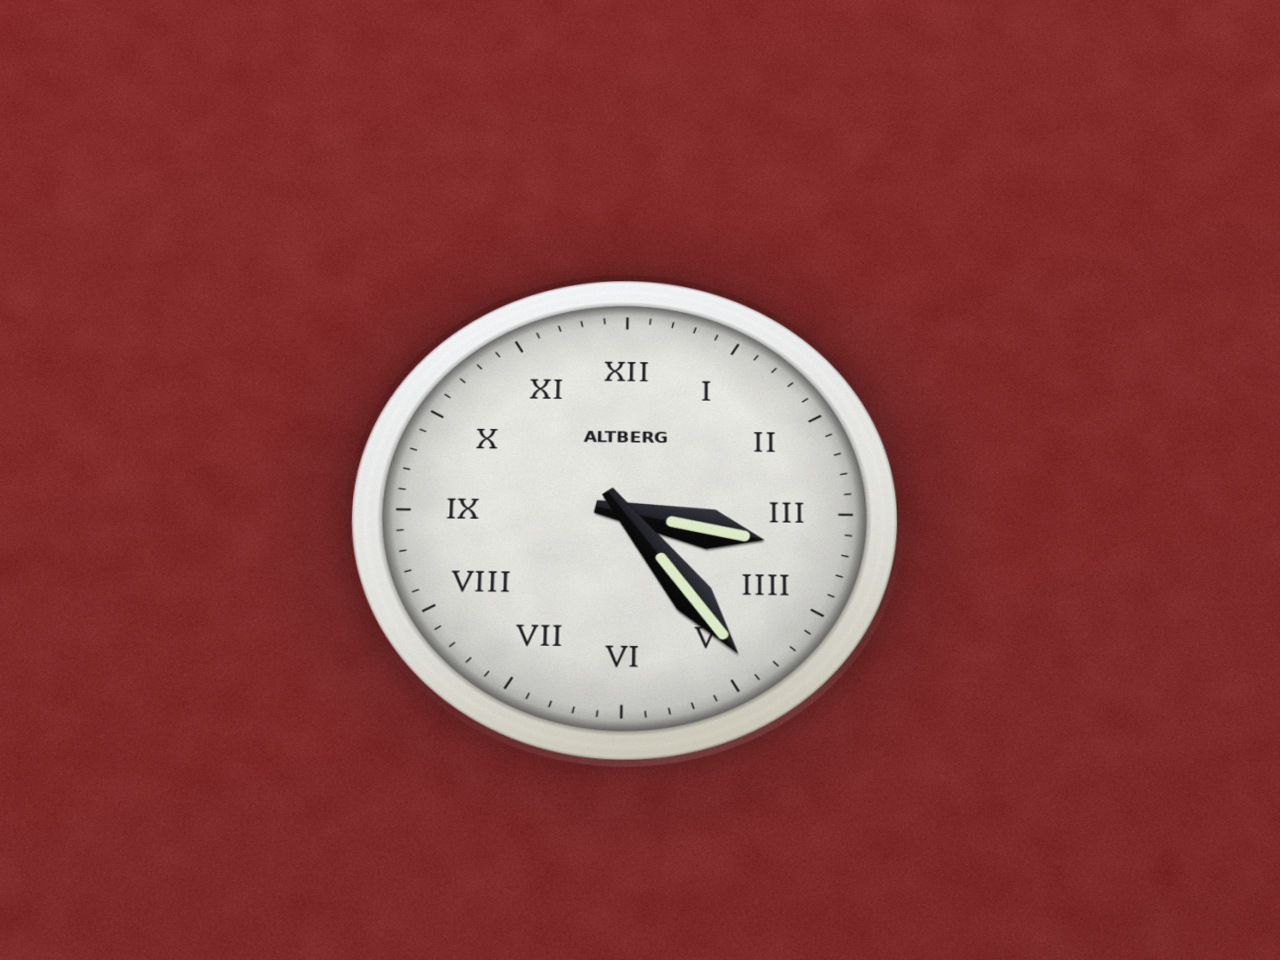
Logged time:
3:24
